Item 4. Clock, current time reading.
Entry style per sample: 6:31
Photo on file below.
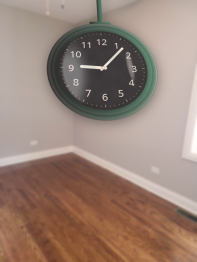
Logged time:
9:07
